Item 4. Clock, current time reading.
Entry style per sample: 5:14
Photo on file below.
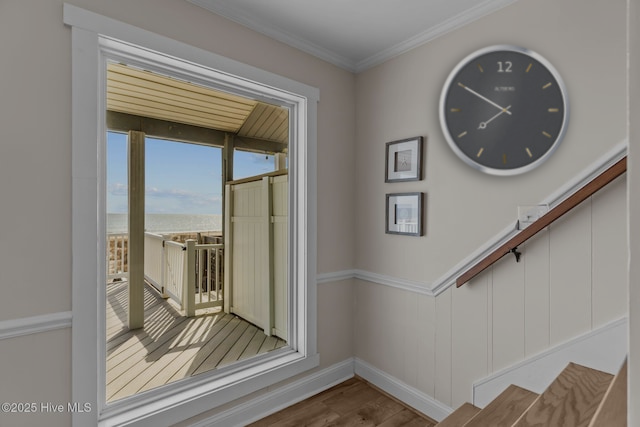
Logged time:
7:50
